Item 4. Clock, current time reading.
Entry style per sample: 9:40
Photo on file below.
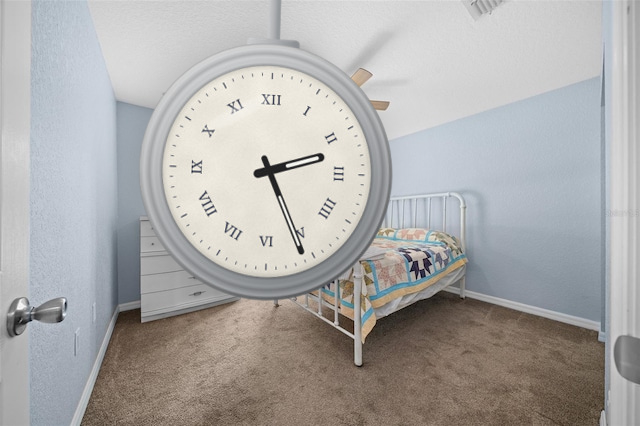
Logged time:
2:26
